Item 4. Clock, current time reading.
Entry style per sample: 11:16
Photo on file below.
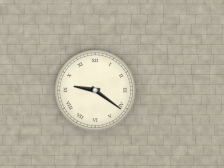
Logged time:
9:21
